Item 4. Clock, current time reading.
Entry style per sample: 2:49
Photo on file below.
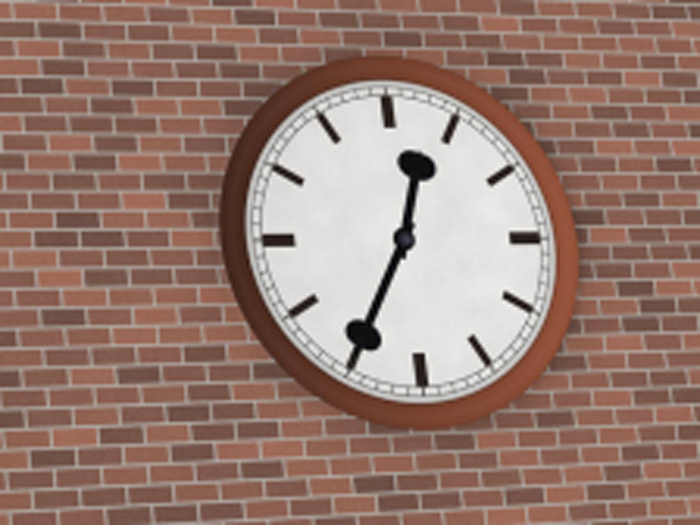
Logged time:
12:35
